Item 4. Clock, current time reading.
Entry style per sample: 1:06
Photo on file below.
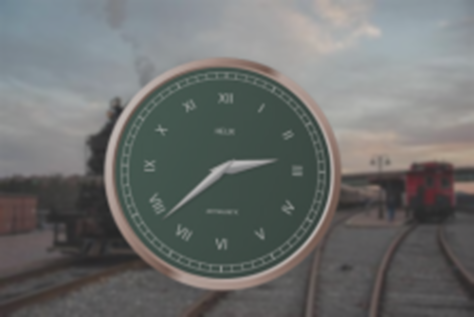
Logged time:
2:38
